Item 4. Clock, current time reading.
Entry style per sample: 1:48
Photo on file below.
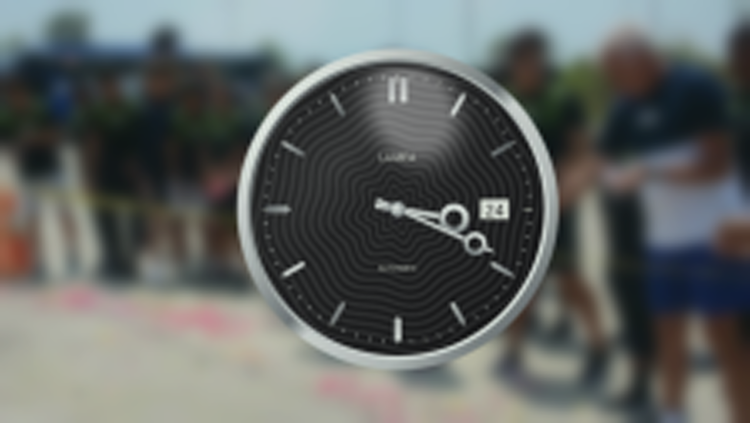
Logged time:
3:19
